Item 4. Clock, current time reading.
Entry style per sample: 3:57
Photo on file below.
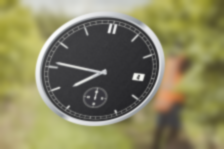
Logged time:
7:46
